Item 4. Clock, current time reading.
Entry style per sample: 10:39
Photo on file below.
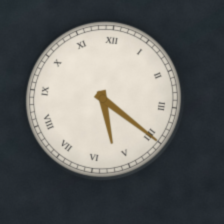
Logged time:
5:20
